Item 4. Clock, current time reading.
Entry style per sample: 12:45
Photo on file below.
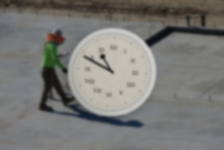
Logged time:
10:49
